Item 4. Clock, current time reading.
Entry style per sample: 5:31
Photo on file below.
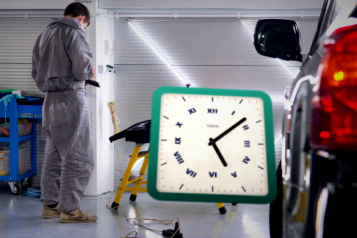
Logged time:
5:08
